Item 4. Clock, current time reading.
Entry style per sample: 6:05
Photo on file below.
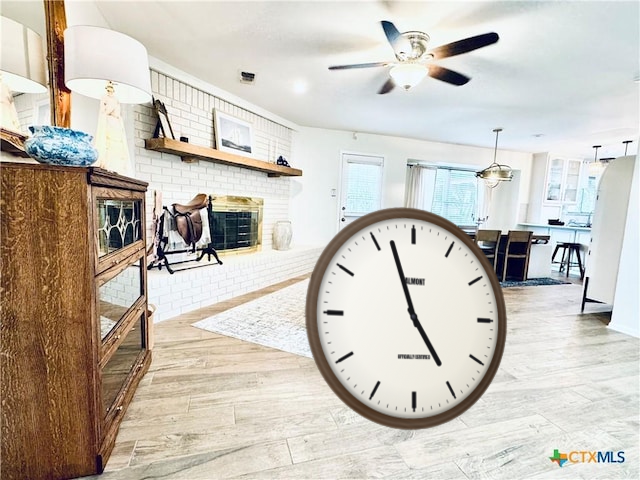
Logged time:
4:57
